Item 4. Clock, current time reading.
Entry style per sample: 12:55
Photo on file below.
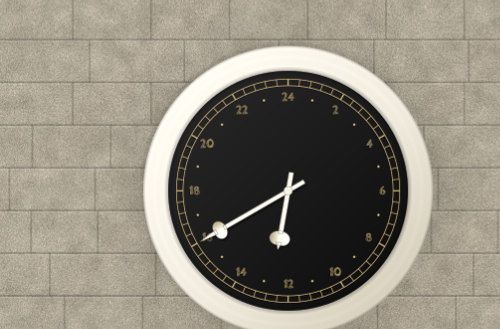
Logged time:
12:40
